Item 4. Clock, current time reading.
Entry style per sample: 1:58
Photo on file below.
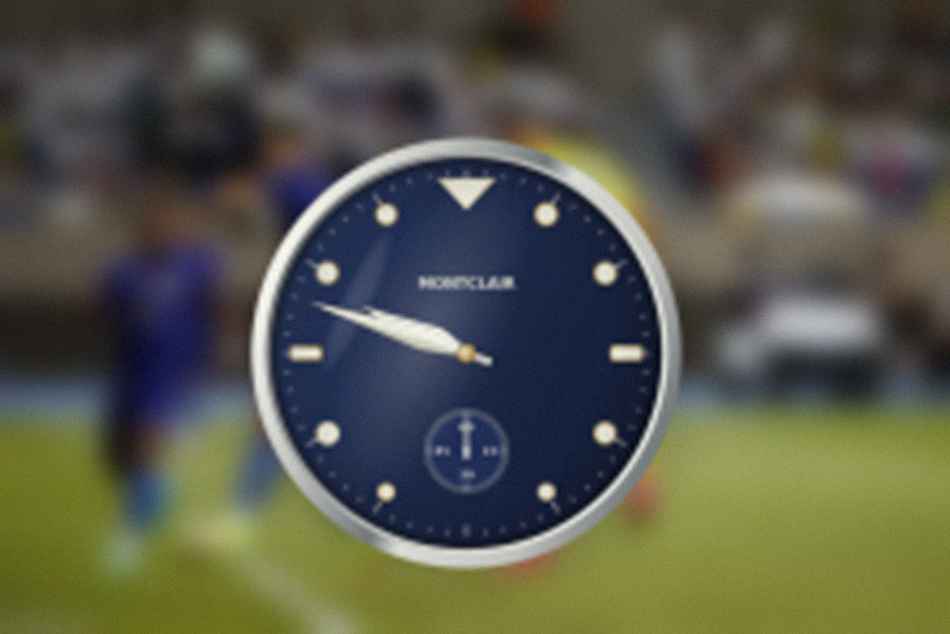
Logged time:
9:48
